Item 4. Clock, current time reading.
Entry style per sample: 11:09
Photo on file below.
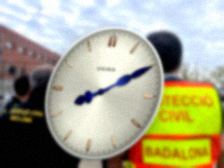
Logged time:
8:10
